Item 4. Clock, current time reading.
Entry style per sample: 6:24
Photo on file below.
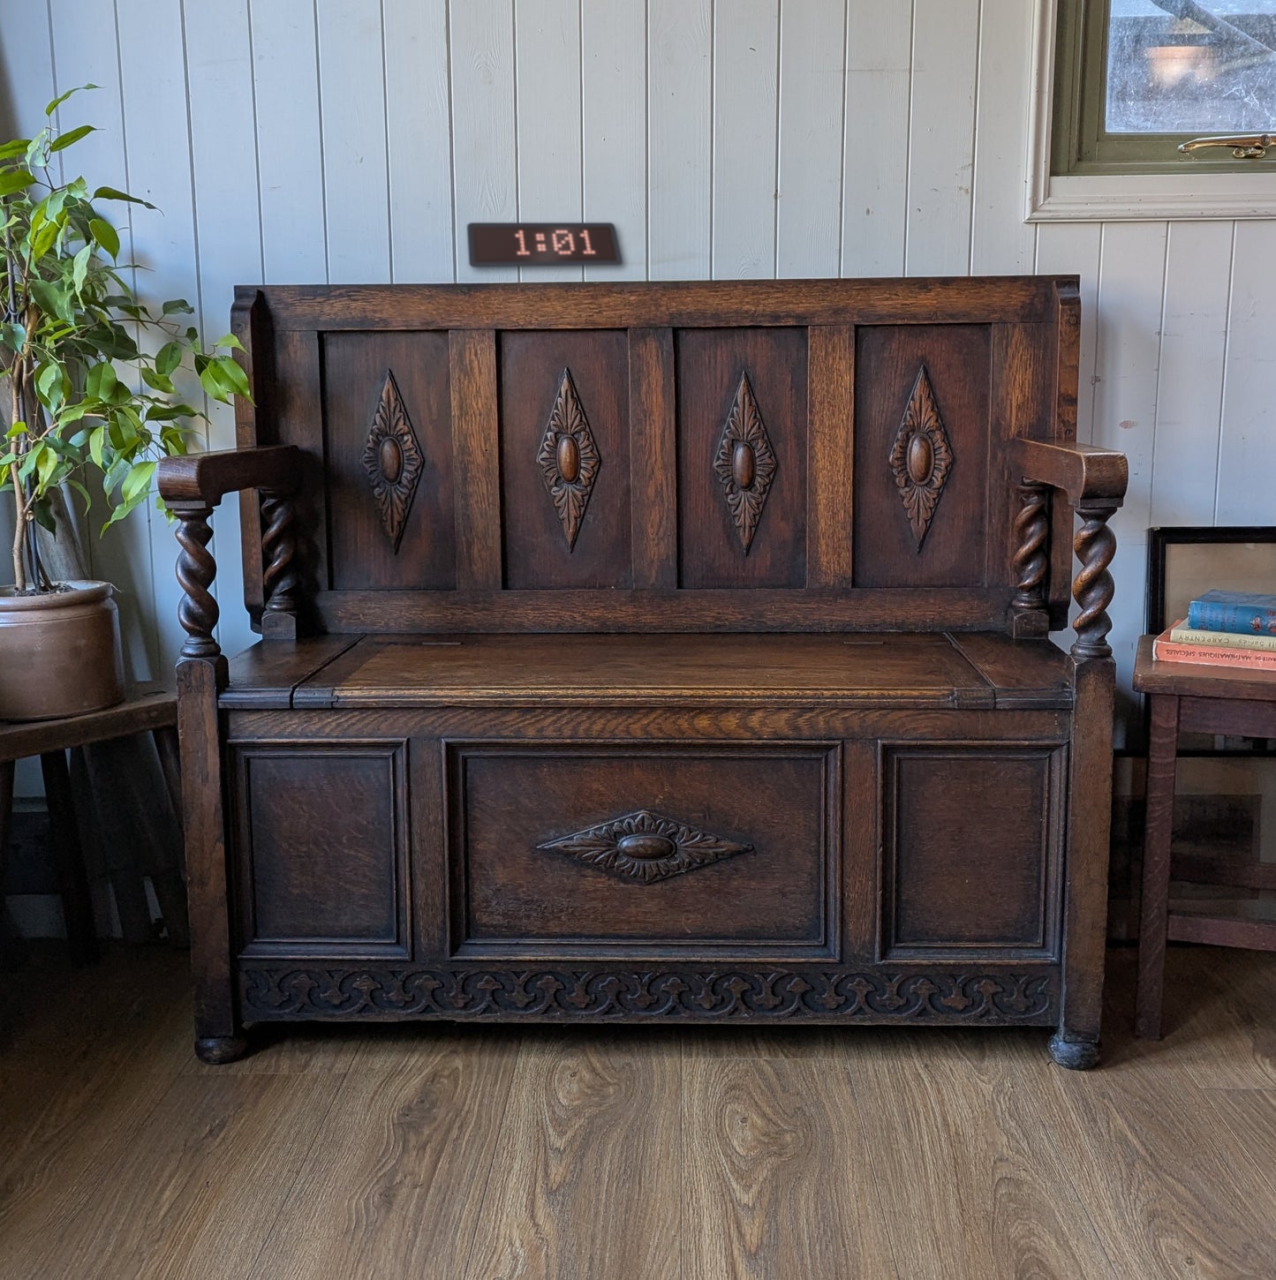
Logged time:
1:01
